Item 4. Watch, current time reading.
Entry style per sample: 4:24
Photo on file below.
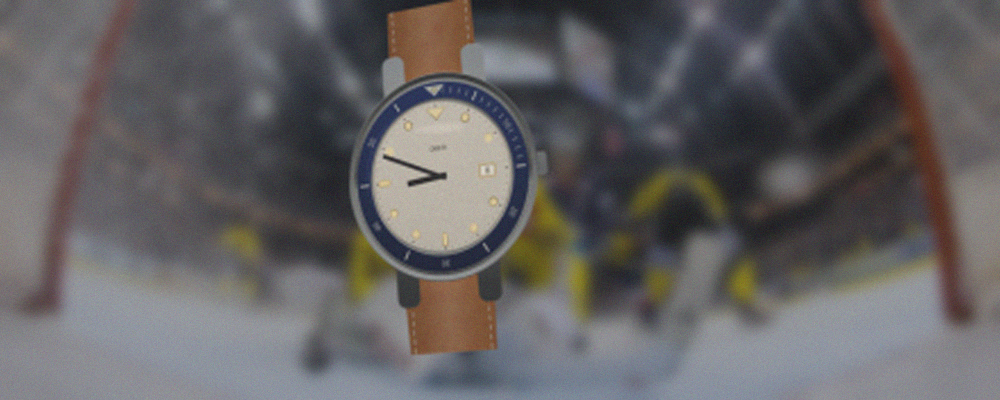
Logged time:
8:49
